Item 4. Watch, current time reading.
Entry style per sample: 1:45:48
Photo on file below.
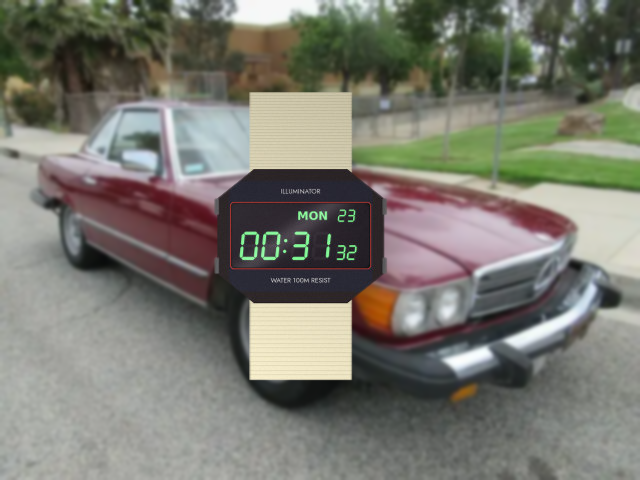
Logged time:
0:31:32
